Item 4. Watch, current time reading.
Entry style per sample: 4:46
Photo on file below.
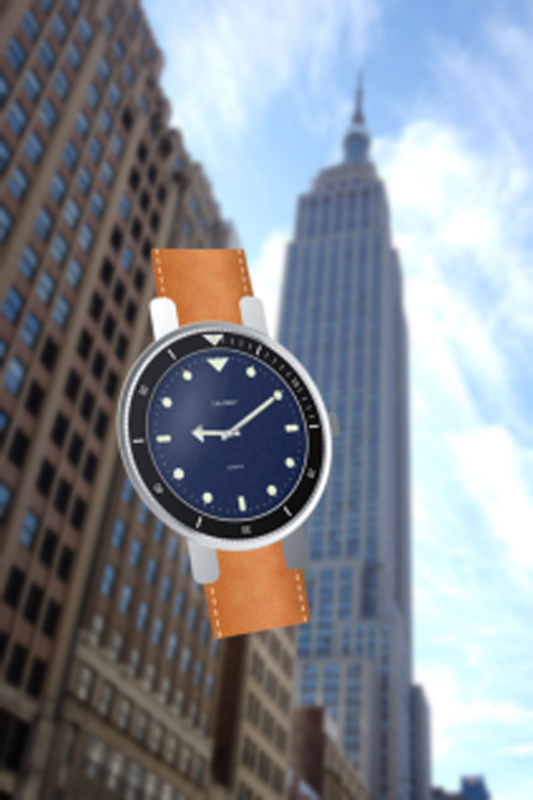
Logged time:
9:10
